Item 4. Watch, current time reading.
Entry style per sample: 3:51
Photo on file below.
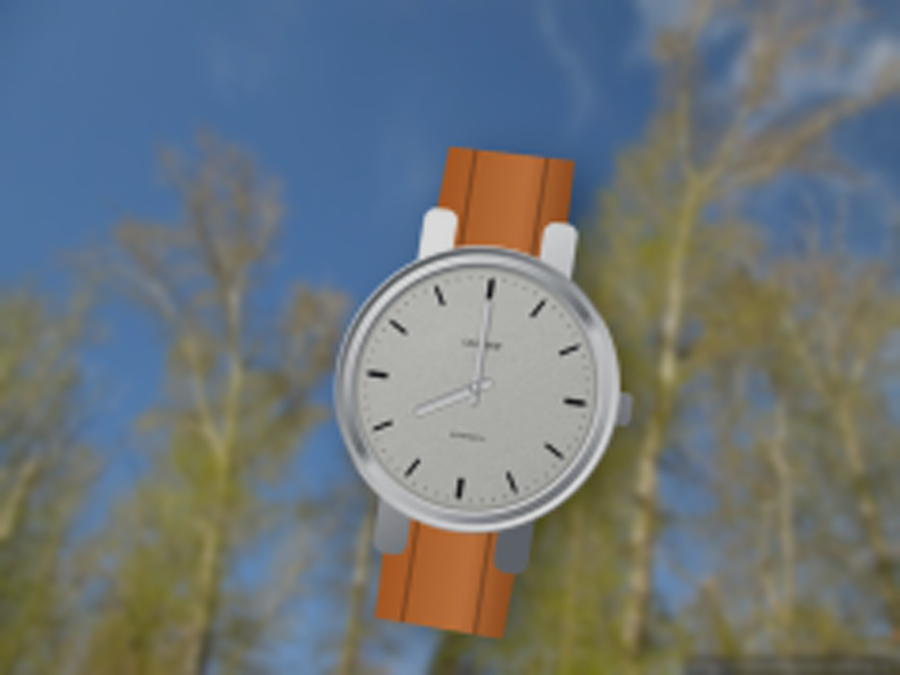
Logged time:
8:00
